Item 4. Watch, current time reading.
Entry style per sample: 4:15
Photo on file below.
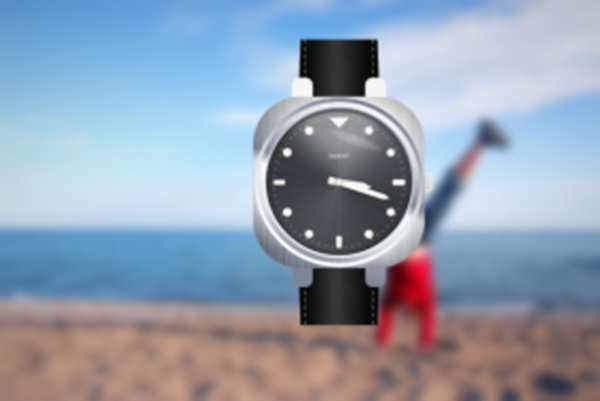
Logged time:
3:18
